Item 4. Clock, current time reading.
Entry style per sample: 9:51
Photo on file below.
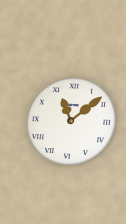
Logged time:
11:08
